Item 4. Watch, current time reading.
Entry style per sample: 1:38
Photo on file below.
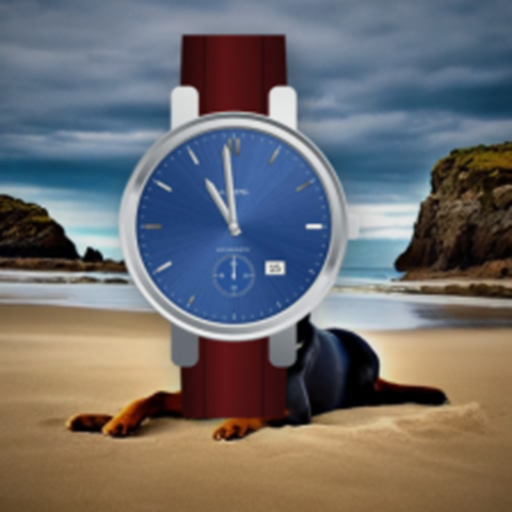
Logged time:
10:59
